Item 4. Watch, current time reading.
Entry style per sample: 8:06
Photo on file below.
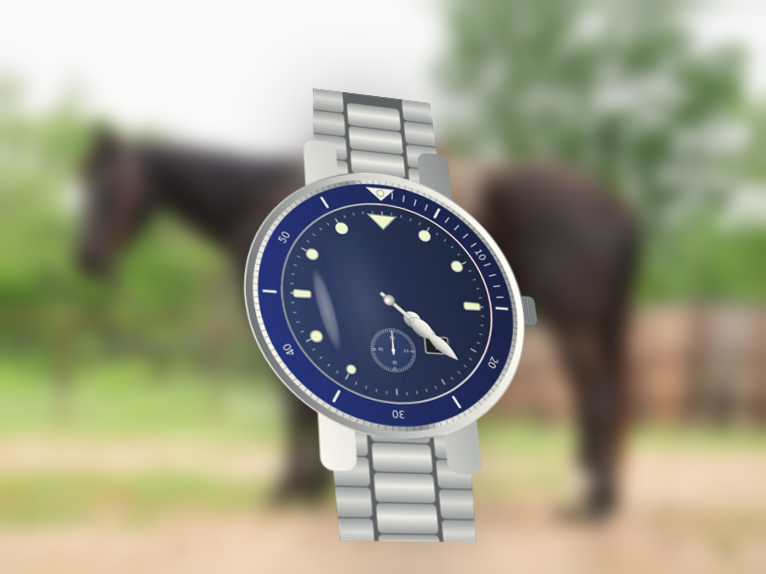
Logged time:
4:22
